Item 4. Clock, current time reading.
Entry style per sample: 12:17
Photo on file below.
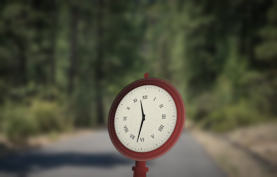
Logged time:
11:32
